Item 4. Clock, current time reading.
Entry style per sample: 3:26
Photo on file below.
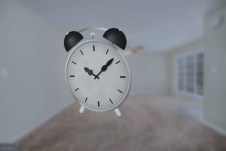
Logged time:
10:08
